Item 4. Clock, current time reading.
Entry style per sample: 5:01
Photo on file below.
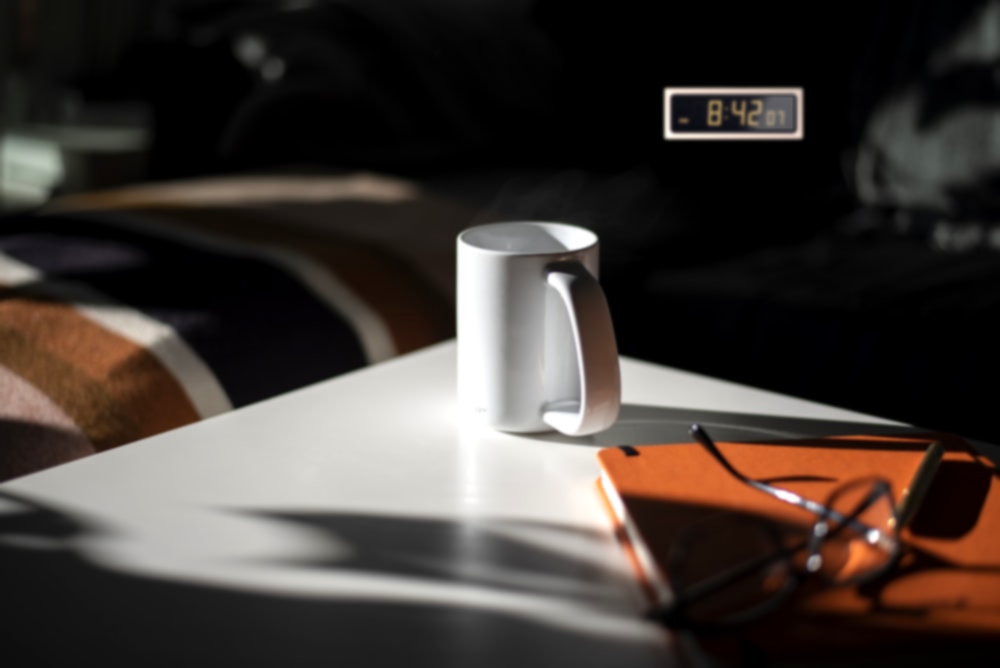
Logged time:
8:42
